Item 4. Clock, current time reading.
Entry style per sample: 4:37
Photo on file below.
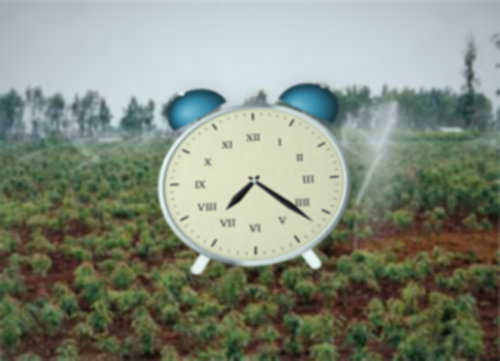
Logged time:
7:22
